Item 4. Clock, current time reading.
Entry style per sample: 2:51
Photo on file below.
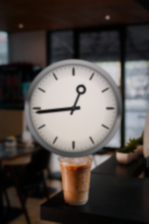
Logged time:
12:44
